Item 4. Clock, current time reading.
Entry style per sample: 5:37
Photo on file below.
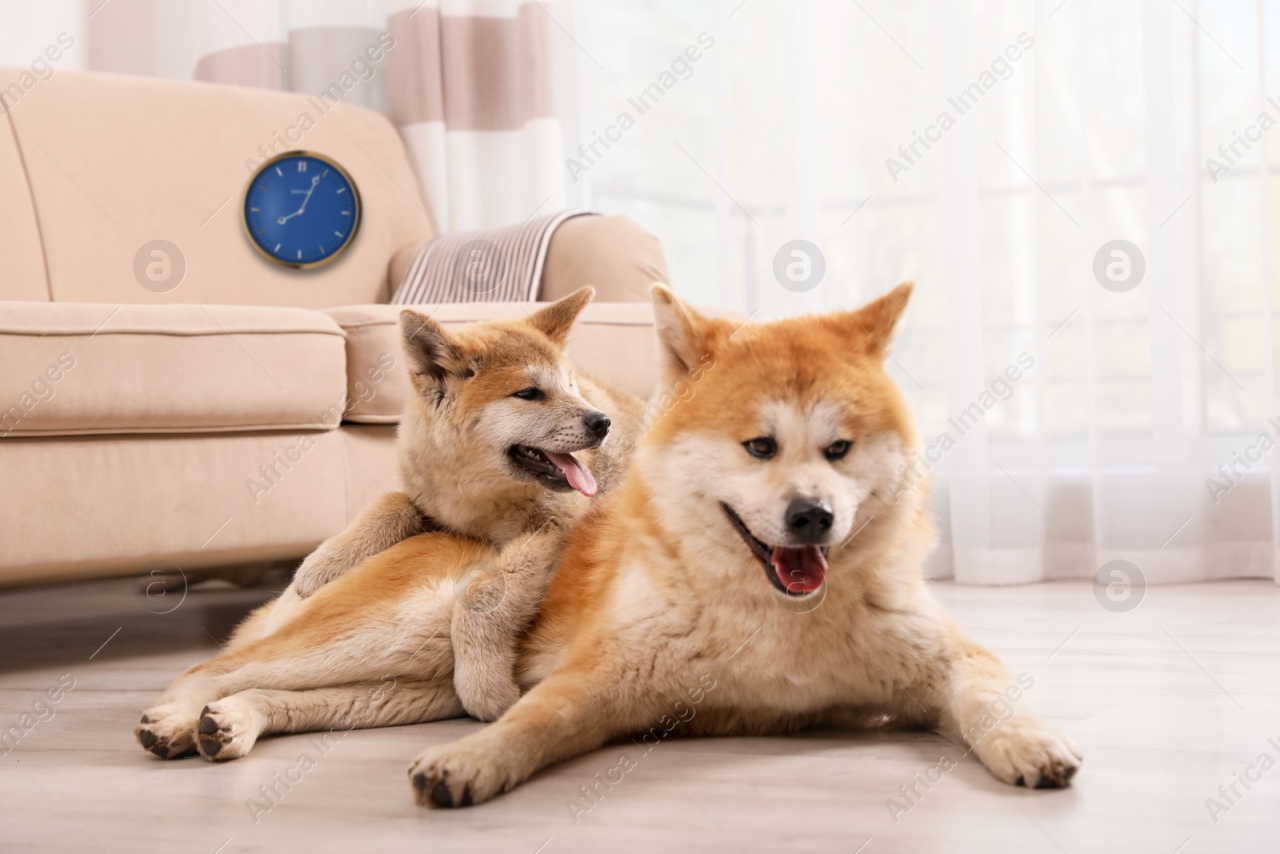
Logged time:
8:04
